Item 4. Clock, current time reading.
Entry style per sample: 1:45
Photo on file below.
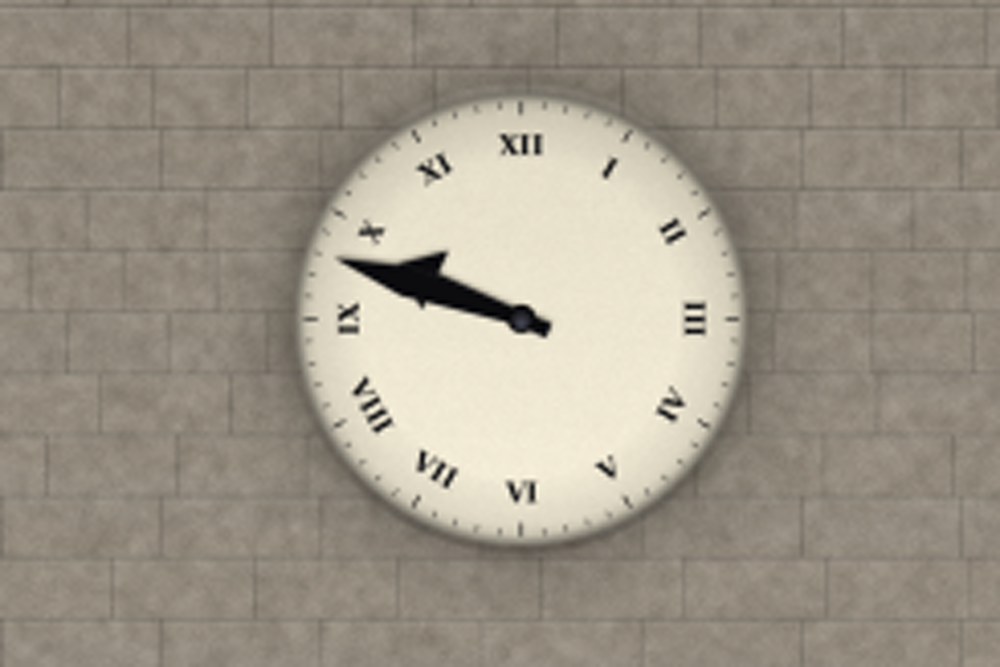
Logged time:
9:48
